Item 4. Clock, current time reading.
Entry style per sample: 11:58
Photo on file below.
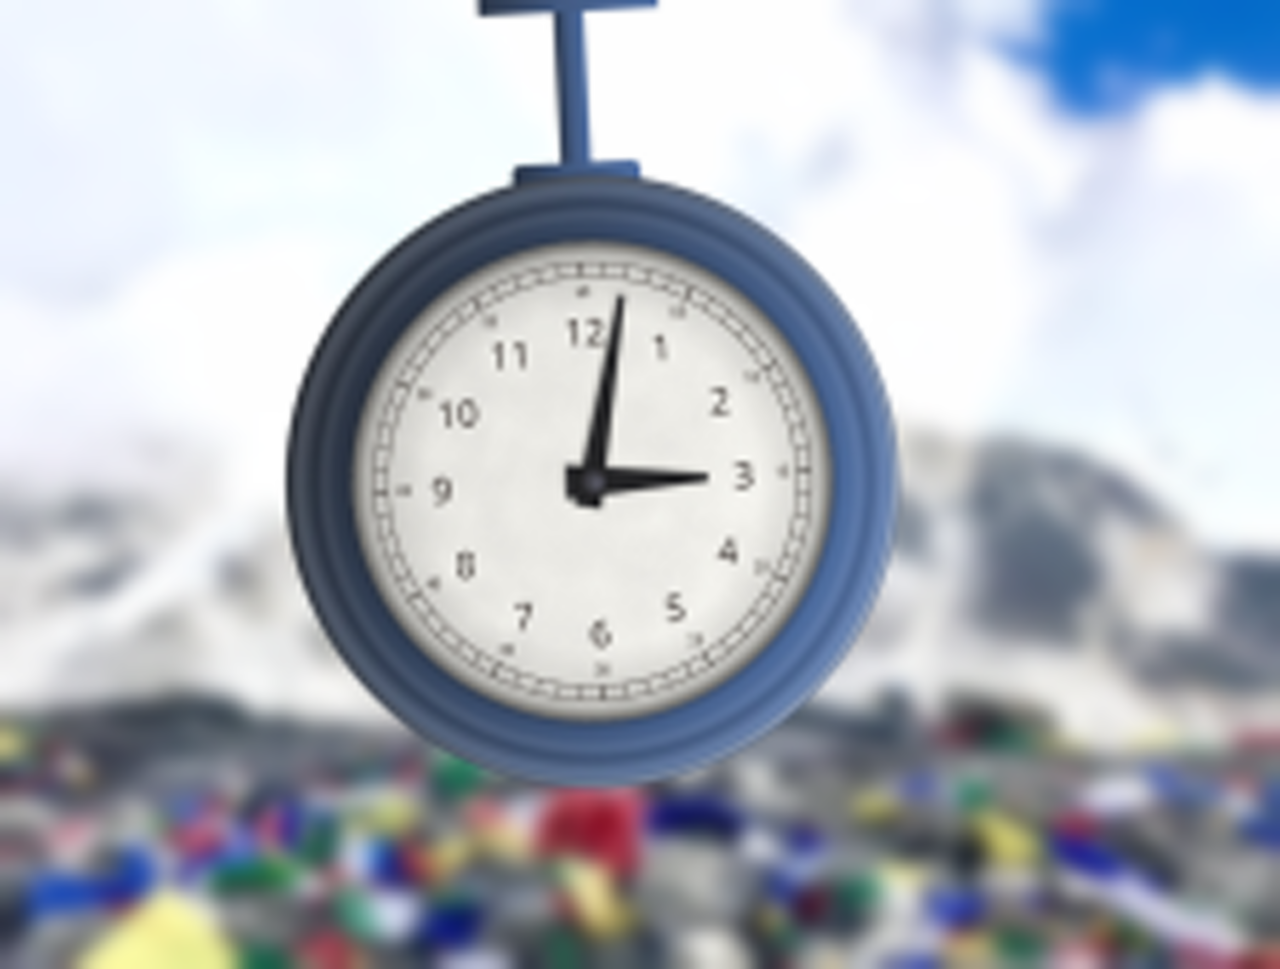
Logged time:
3:02
